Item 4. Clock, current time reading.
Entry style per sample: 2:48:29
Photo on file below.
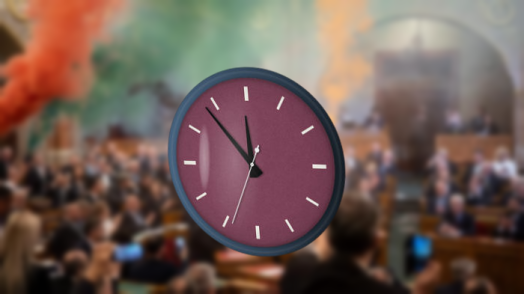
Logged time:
11:53:34
